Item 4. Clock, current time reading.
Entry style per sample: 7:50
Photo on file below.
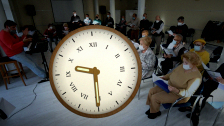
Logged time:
9:30
